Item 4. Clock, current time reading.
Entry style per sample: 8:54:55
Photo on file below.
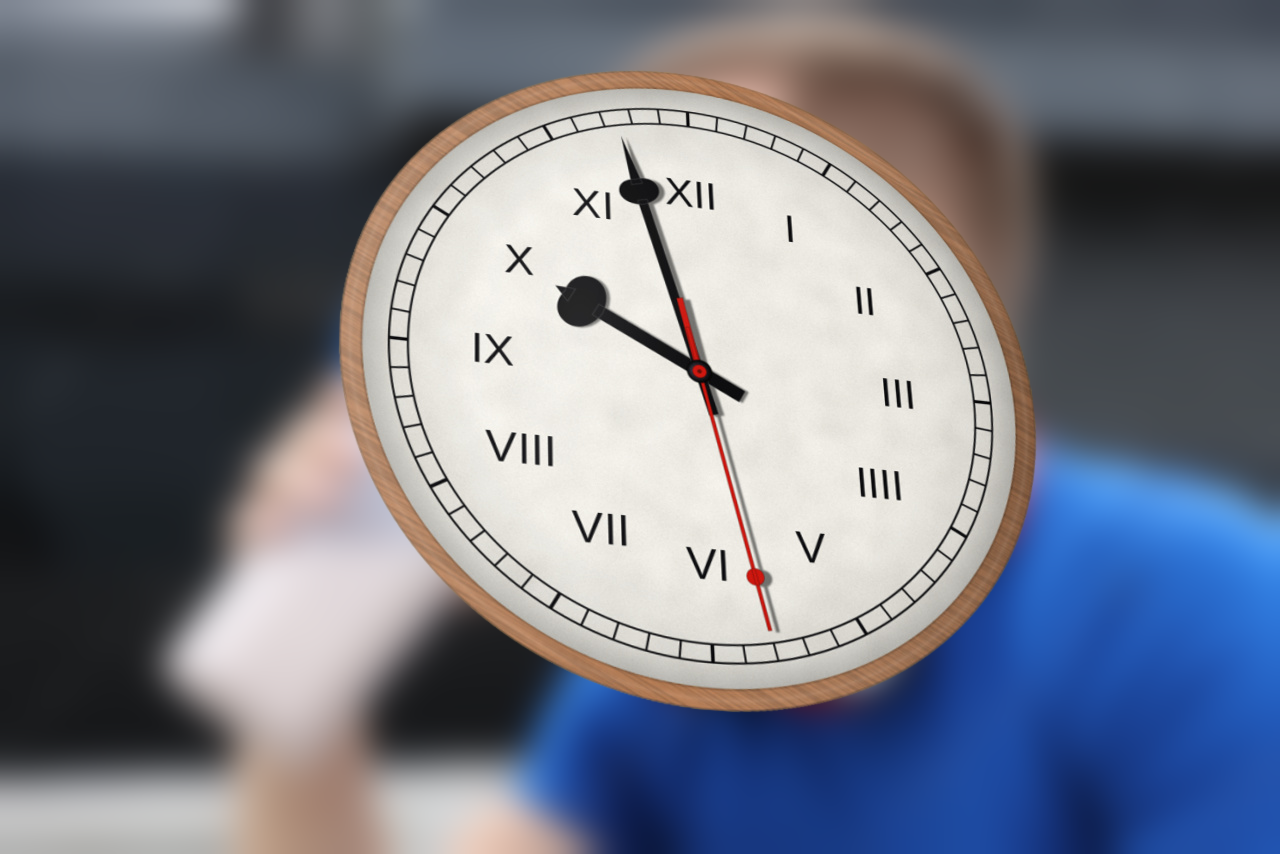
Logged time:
9:57:28
